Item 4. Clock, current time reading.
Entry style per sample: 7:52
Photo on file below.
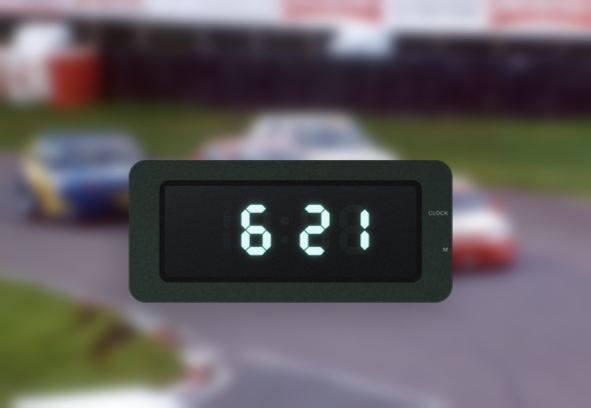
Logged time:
6:21
